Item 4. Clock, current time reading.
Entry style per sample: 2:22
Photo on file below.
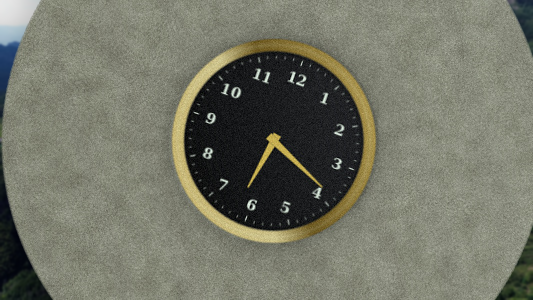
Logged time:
6:19
